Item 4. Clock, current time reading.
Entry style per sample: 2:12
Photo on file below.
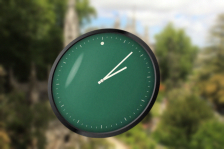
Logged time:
2:08
